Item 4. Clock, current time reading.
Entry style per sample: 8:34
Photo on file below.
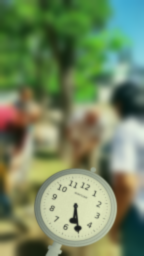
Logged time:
5:25
